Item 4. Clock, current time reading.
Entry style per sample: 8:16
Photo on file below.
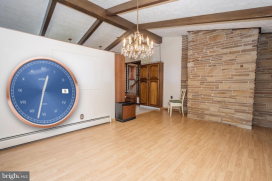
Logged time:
12:32
